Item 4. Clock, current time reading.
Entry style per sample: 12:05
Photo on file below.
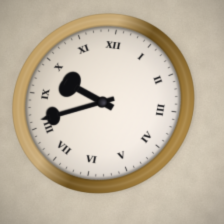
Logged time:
9:41
